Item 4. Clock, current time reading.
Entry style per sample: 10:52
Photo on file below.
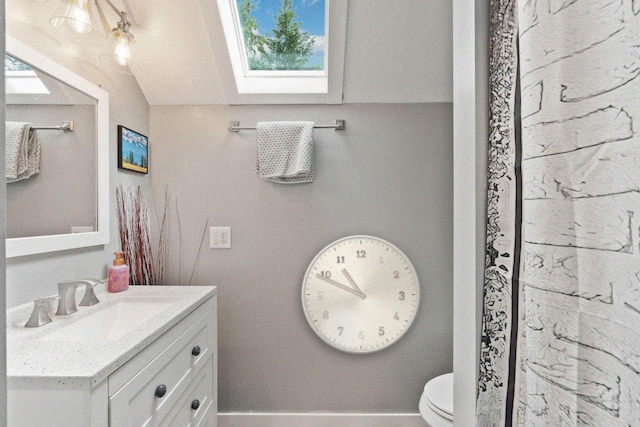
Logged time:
10:49
